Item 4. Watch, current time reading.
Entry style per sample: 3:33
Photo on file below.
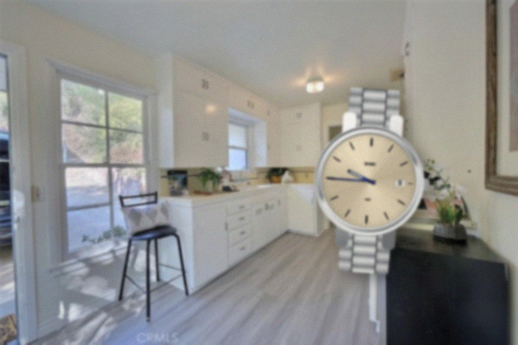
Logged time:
9:45
